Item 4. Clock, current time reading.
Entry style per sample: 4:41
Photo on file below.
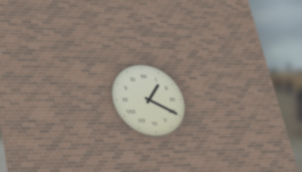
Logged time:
1:20
